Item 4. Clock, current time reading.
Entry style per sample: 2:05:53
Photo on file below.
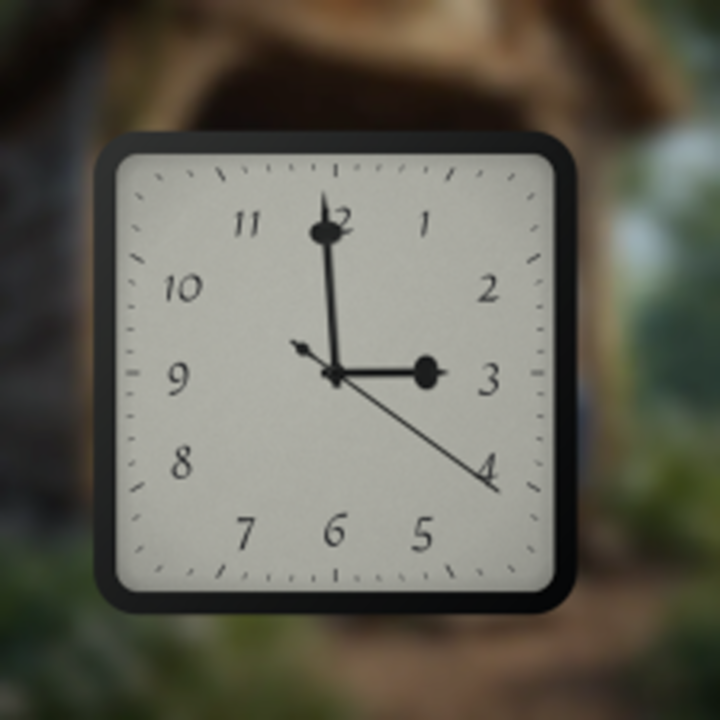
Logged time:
2:59:21
